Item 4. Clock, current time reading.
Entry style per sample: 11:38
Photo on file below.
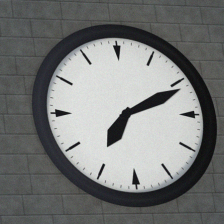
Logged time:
7:11
